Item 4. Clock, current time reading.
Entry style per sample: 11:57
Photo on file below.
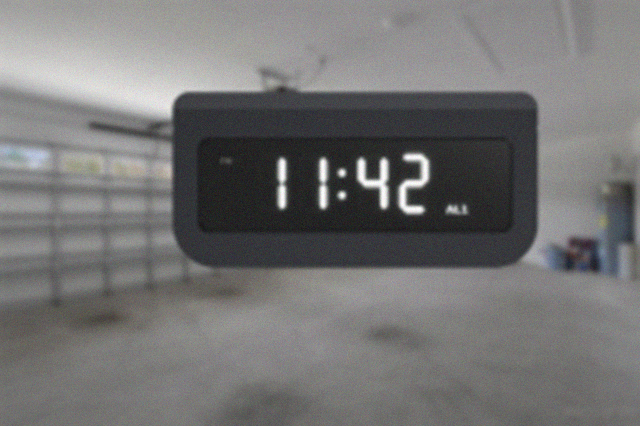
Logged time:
11:42
